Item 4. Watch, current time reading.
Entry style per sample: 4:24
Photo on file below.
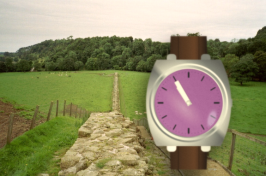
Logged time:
10:55
